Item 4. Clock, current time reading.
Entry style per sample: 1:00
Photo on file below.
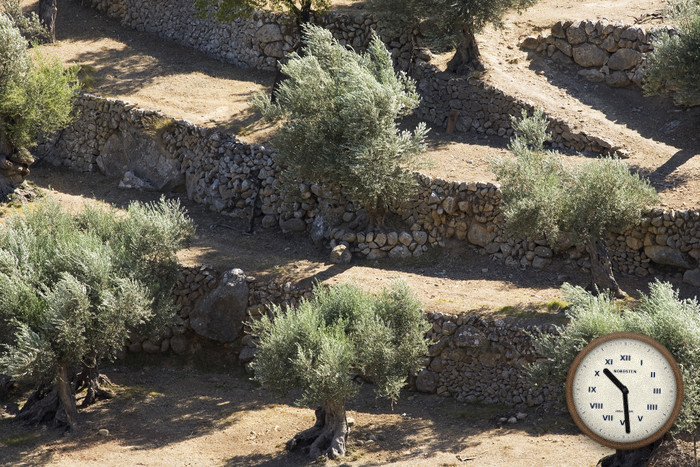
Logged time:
10:29
